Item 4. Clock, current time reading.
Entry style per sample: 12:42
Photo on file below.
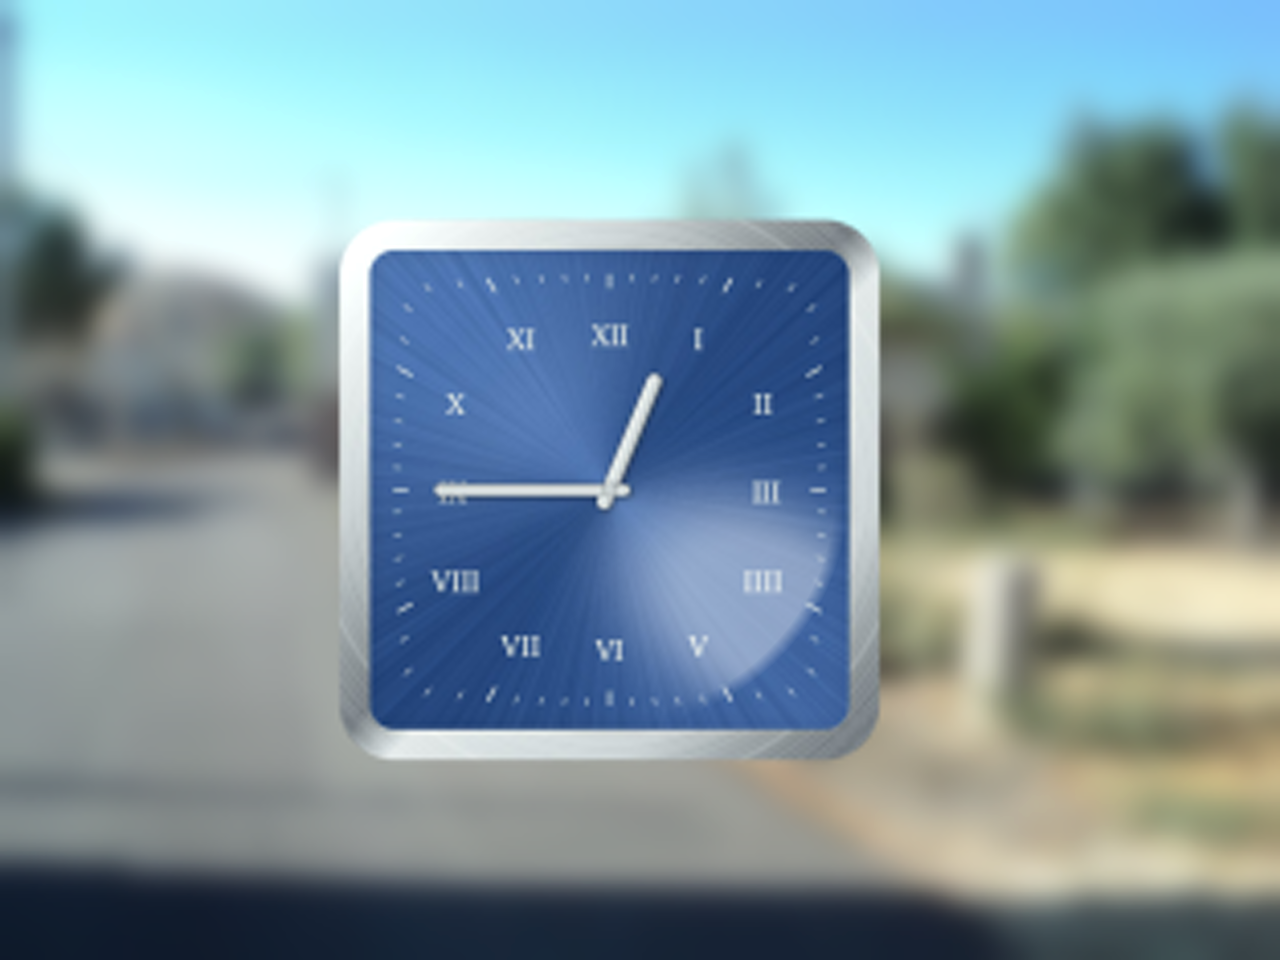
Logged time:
12:45
